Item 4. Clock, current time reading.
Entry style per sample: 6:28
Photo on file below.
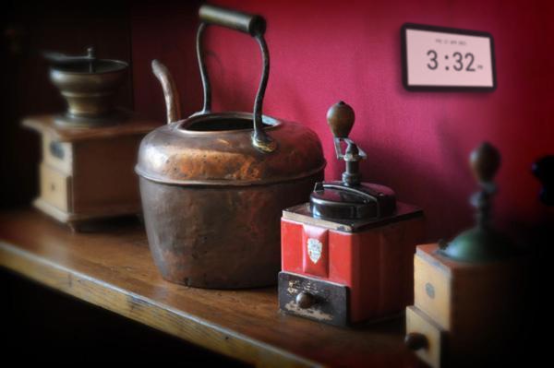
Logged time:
3:32
